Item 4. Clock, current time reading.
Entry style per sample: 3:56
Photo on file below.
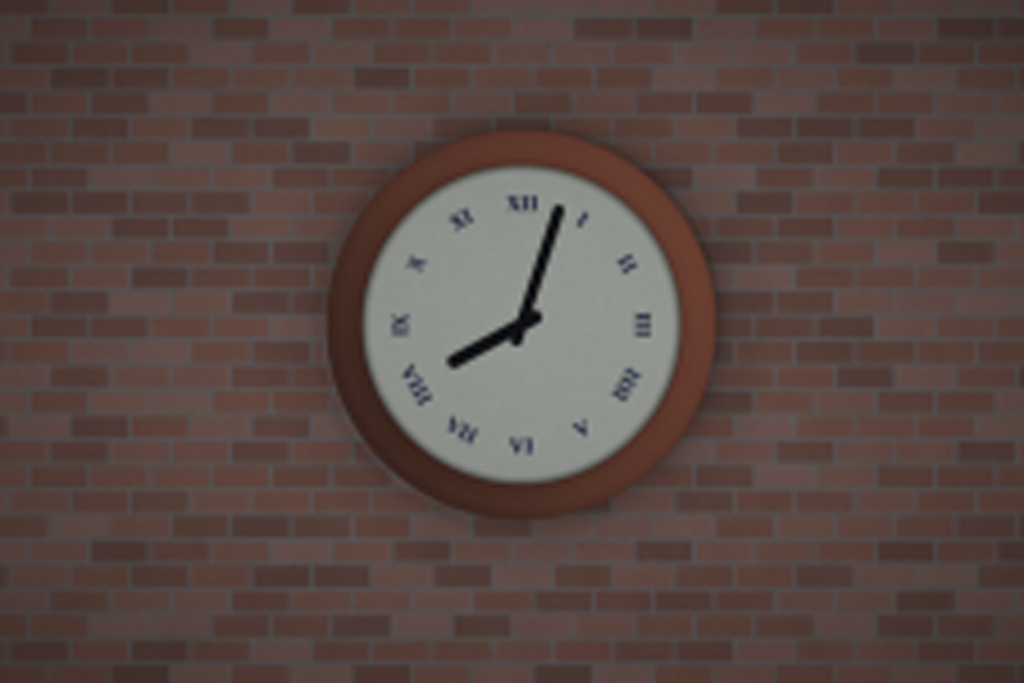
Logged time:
8:03
